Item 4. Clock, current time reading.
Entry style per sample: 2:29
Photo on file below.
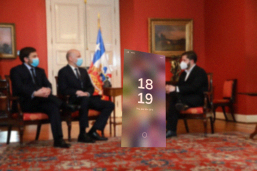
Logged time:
18:19
